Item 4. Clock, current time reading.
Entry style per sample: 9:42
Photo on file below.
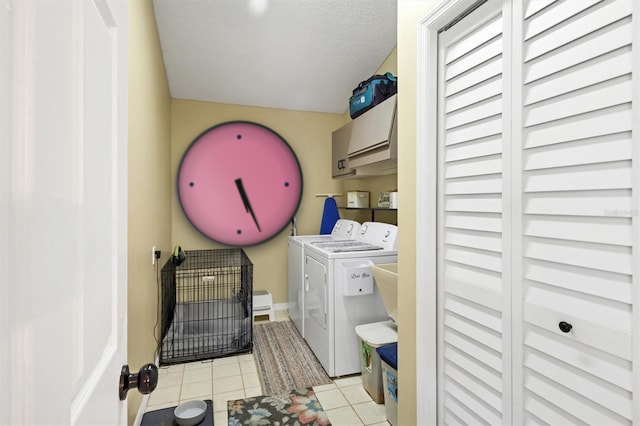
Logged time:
5:26
